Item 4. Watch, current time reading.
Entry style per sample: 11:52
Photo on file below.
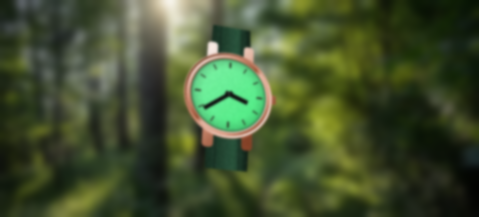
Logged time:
3:39
